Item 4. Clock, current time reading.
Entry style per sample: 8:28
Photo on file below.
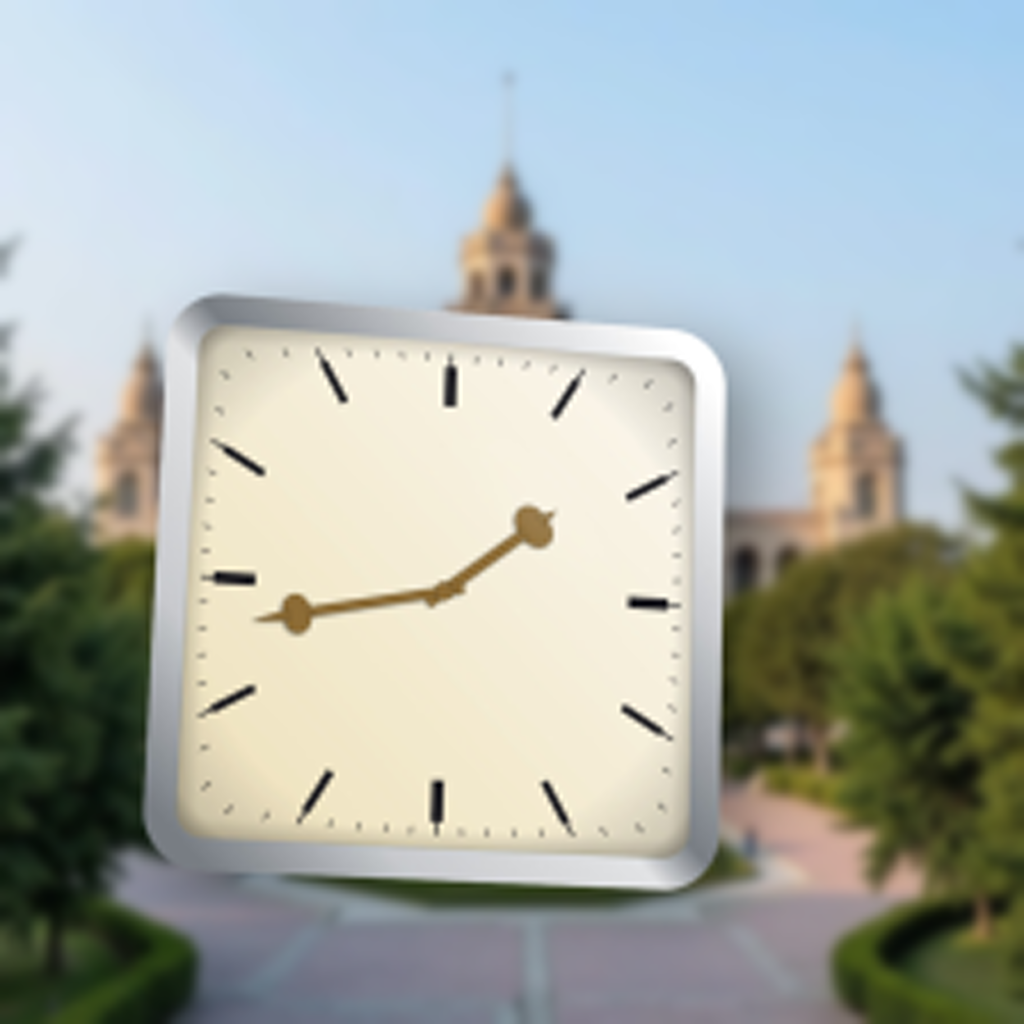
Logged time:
1:43
